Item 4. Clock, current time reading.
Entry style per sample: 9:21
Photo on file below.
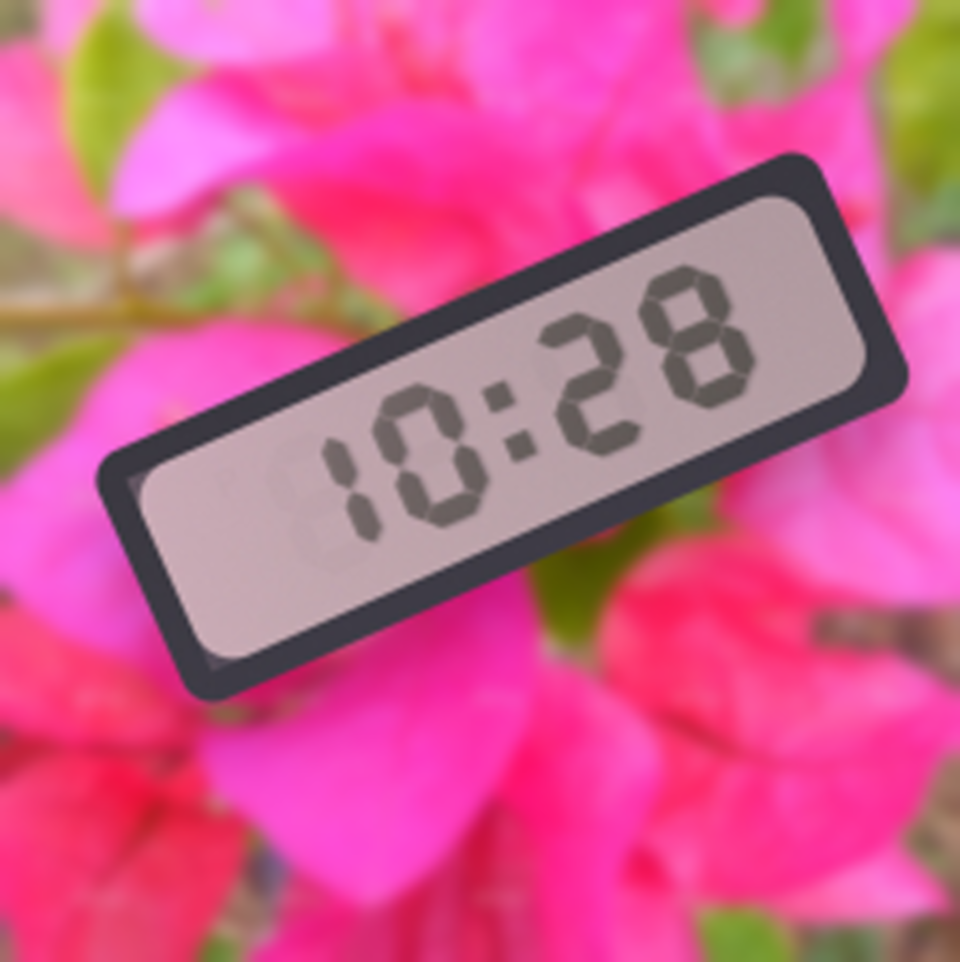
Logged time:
10:28
